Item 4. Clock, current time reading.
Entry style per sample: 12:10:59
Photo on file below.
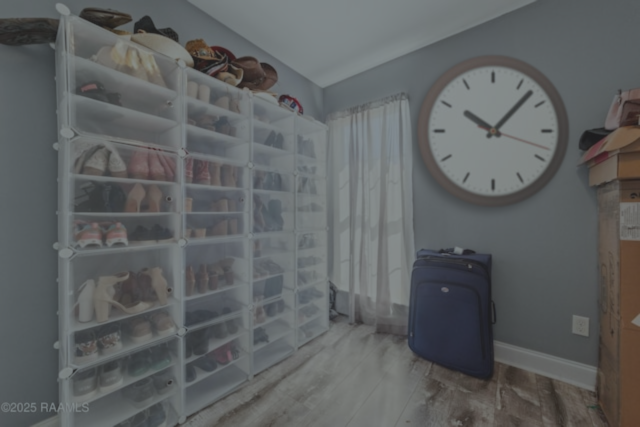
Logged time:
10:07:18
